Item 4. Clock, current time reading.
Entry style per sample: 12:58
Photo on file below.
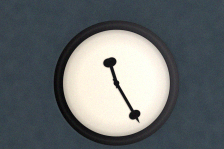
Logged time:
11:25
